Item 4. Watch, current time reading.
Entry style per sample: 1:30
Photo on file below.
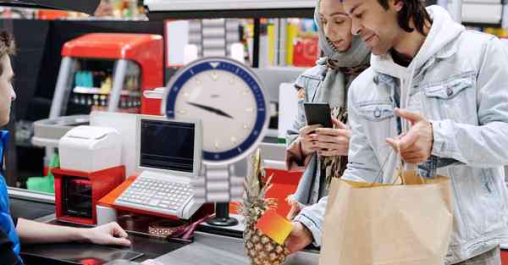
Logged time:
3:48
